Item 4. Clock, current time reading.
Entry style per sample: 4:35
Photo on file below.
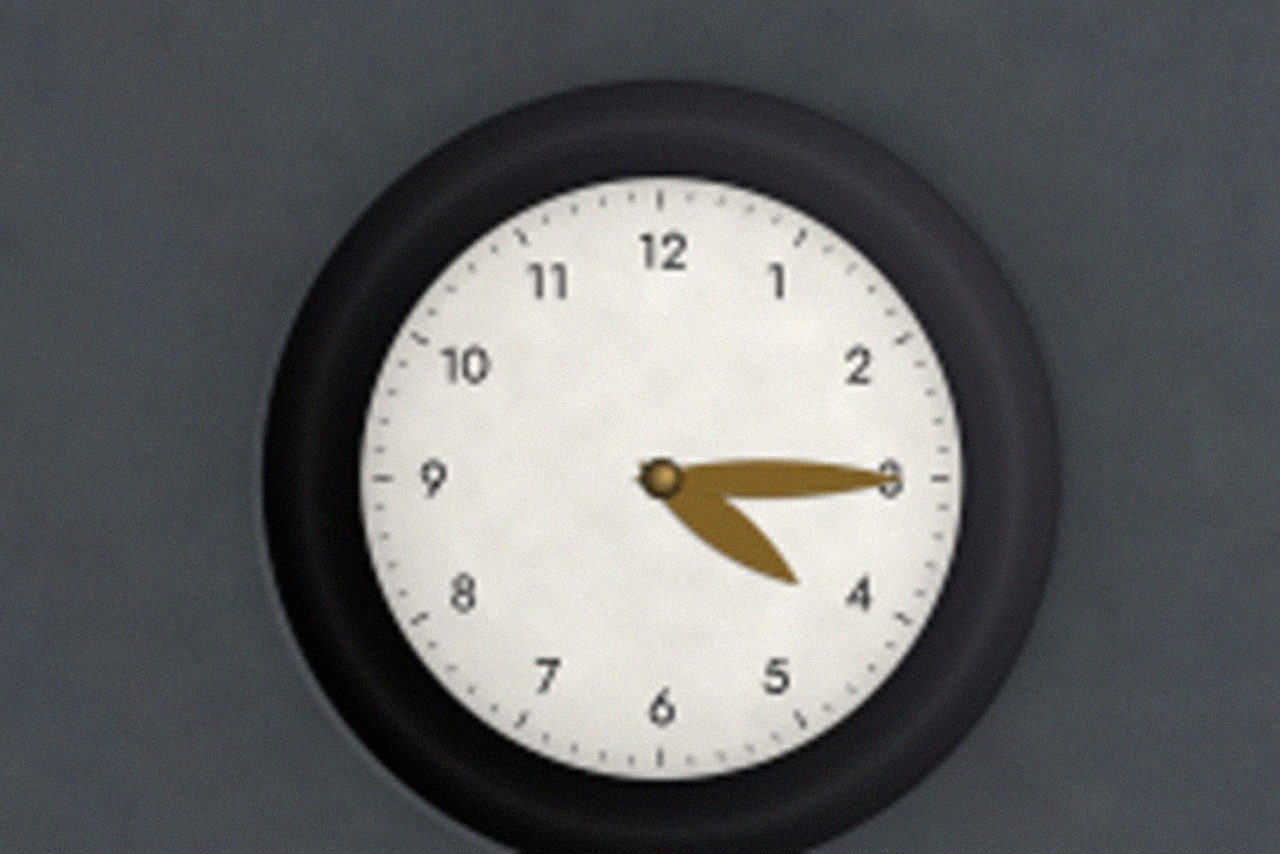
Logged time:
4:15
